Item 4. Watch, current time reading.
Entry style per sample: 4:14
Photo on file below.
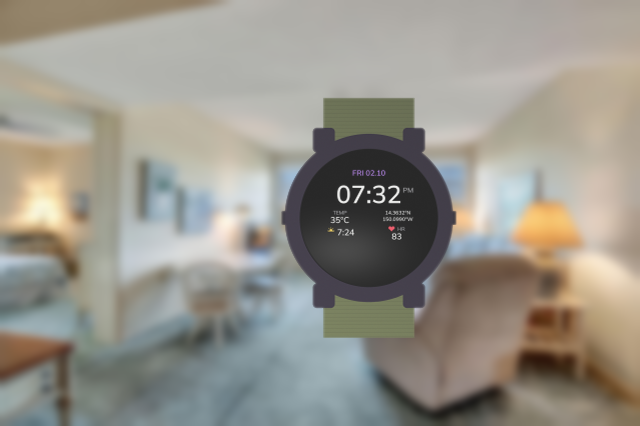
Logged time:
7:32
